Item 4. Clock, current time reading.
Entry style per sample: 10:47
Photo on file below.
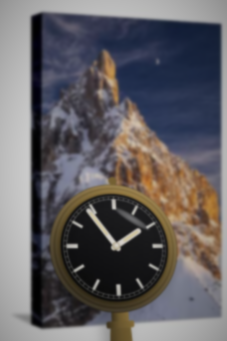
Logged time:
1:54
